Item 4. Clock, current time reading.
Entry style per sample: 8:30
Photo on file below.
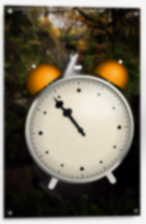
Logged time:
10:54
